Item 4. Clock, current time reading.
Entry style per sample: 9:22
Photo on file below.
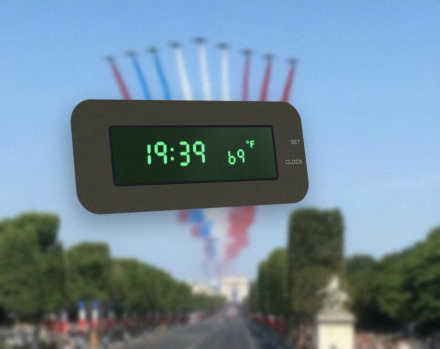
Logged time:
19:39
